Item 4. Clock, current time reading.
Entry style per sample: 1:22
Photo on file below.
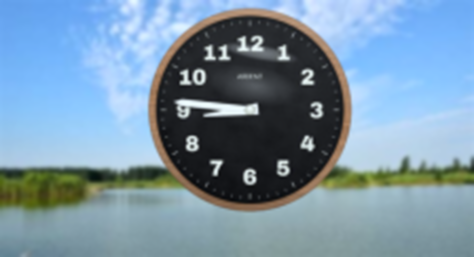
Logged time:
8:46
